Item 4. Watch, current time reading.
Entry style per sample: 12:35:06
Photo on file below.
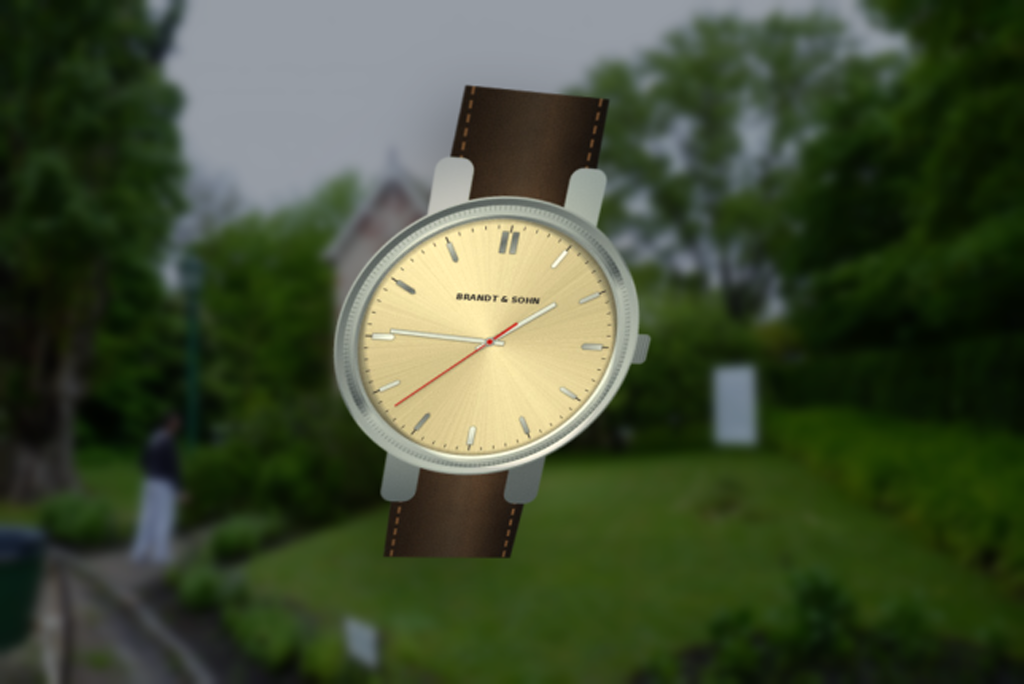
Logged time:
1:45:38
